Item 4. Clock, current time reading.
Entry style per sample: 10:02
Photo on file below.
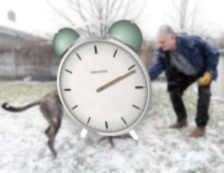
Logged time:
2:11
